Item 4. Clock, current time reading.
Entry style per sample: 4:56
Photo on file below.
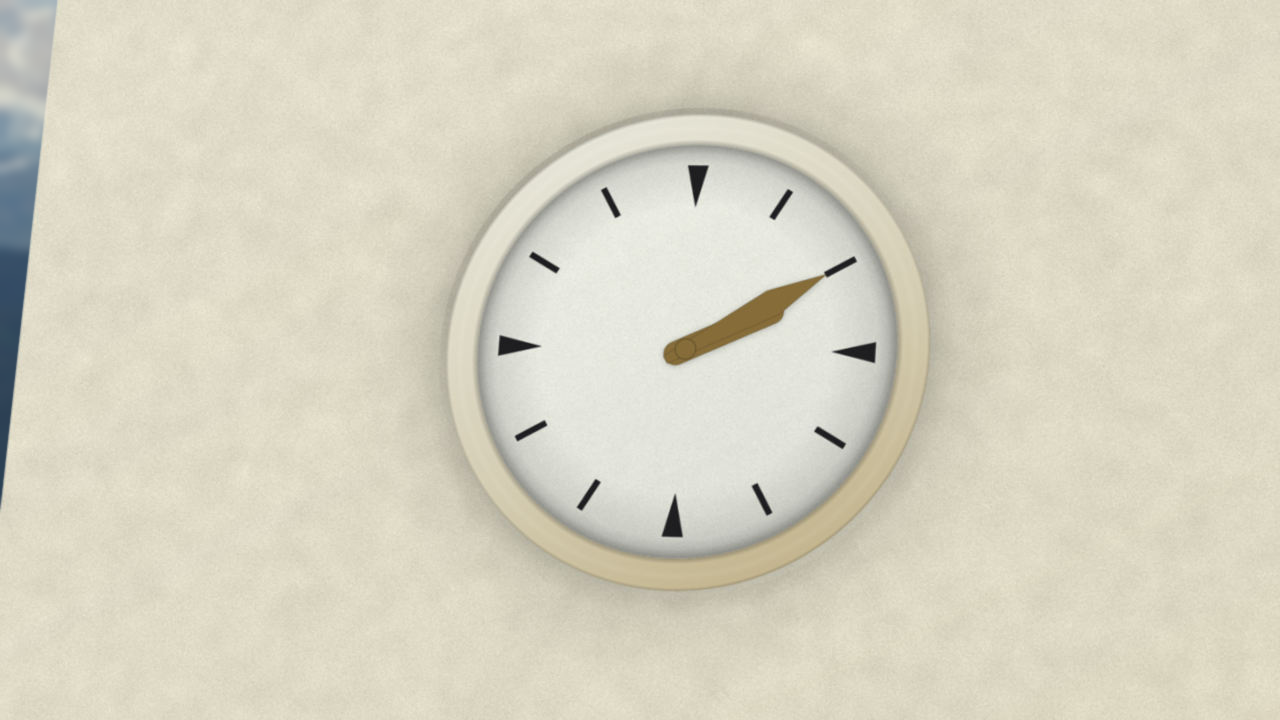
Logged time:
2:10
